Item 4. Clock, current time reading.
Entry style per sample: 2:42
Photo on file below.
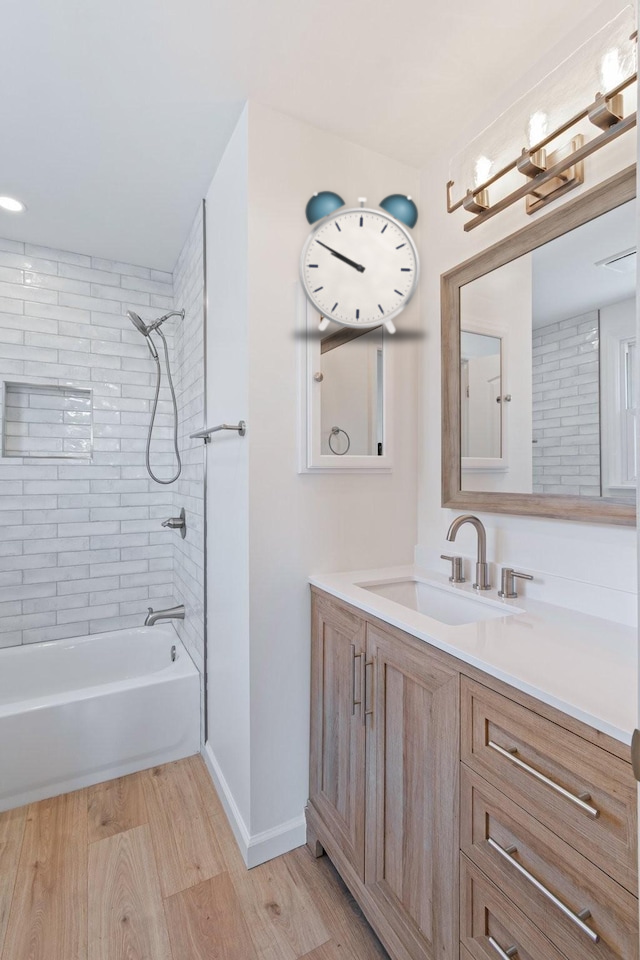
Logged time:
9:50
